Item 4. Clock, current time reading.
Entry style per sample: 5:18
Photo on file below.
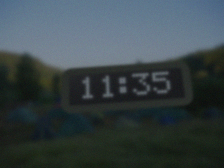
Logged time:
11:35
